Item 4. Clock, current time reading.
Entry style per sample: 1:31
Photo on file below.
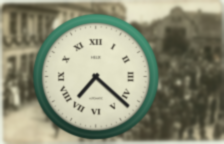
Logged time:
7:22
